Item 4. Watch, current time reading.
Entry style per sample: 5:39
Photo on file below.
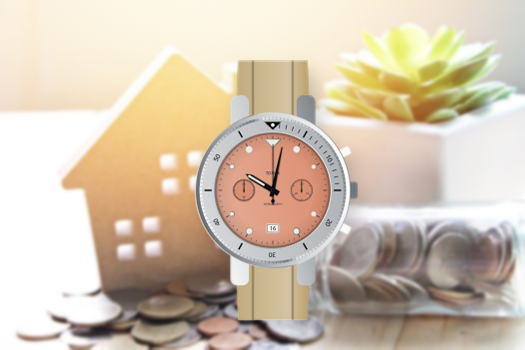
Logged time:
10:02
